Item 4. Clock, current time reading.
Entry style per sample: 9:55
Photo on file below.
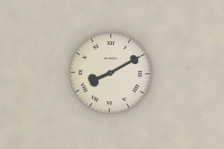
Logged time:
8:10
